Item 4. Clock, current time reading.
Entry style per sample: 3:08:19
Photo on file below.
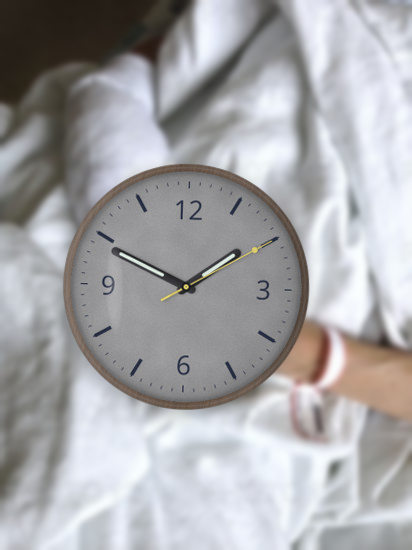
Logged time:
1:49:10
